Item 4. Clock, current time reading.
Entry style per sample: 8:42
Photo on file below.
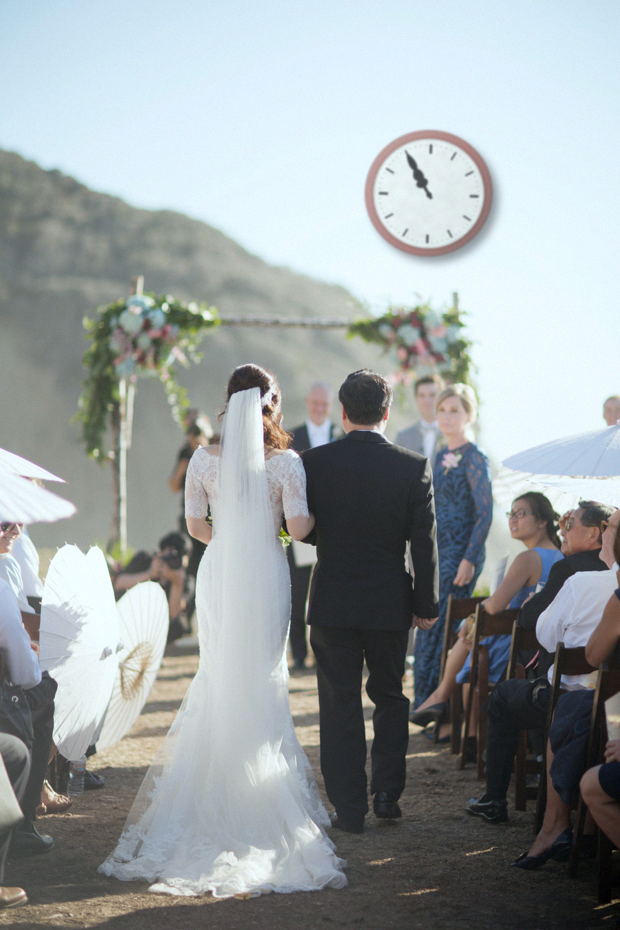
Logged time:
10:55
